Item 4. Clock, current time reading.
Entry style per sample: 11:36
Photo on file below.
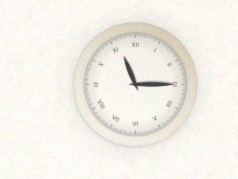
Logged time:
11:15
